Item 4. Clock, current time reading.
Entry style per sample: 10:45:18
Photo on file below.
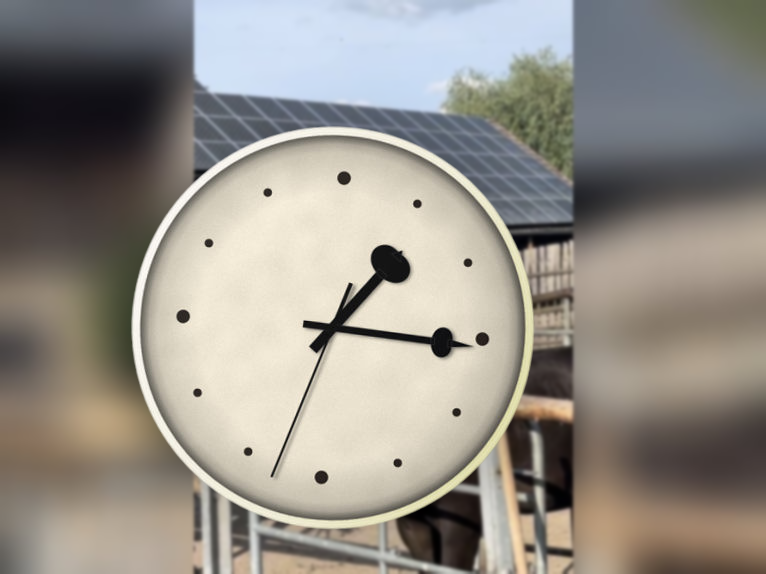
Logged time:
1:15:33
